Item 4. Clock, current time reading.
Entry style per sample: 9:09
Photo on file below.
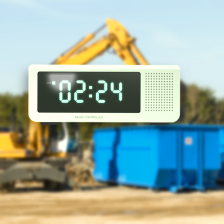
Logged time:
2:24
